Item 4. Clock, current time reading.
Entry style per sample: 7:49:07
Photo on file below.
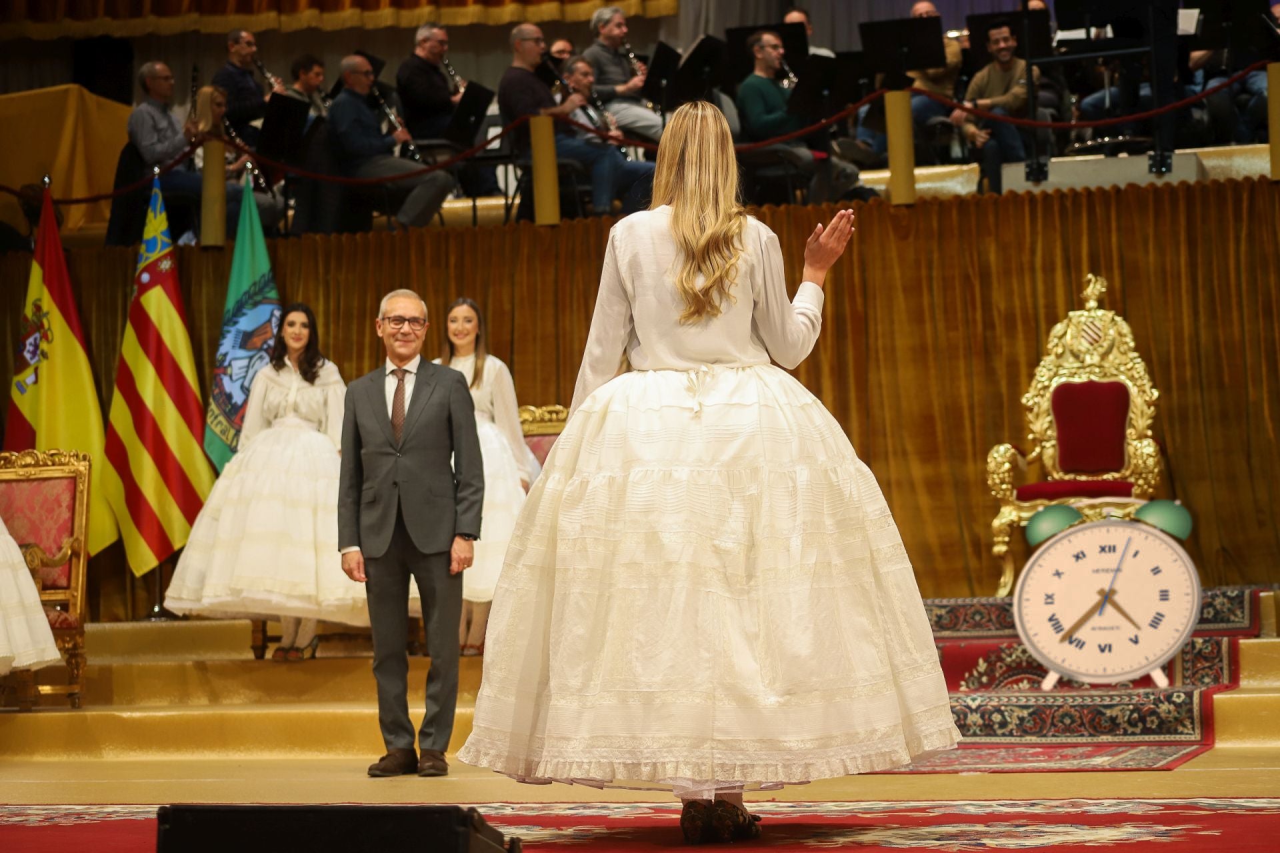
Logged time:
4:37:03
